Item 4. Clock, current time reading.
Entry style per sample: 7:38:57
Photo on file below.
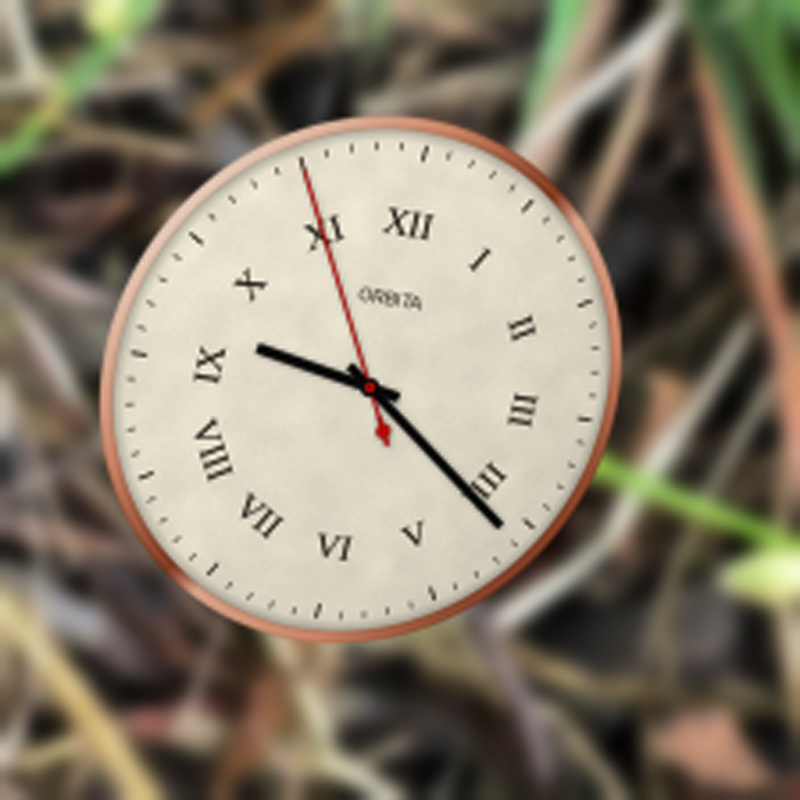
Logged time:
9:20:55
